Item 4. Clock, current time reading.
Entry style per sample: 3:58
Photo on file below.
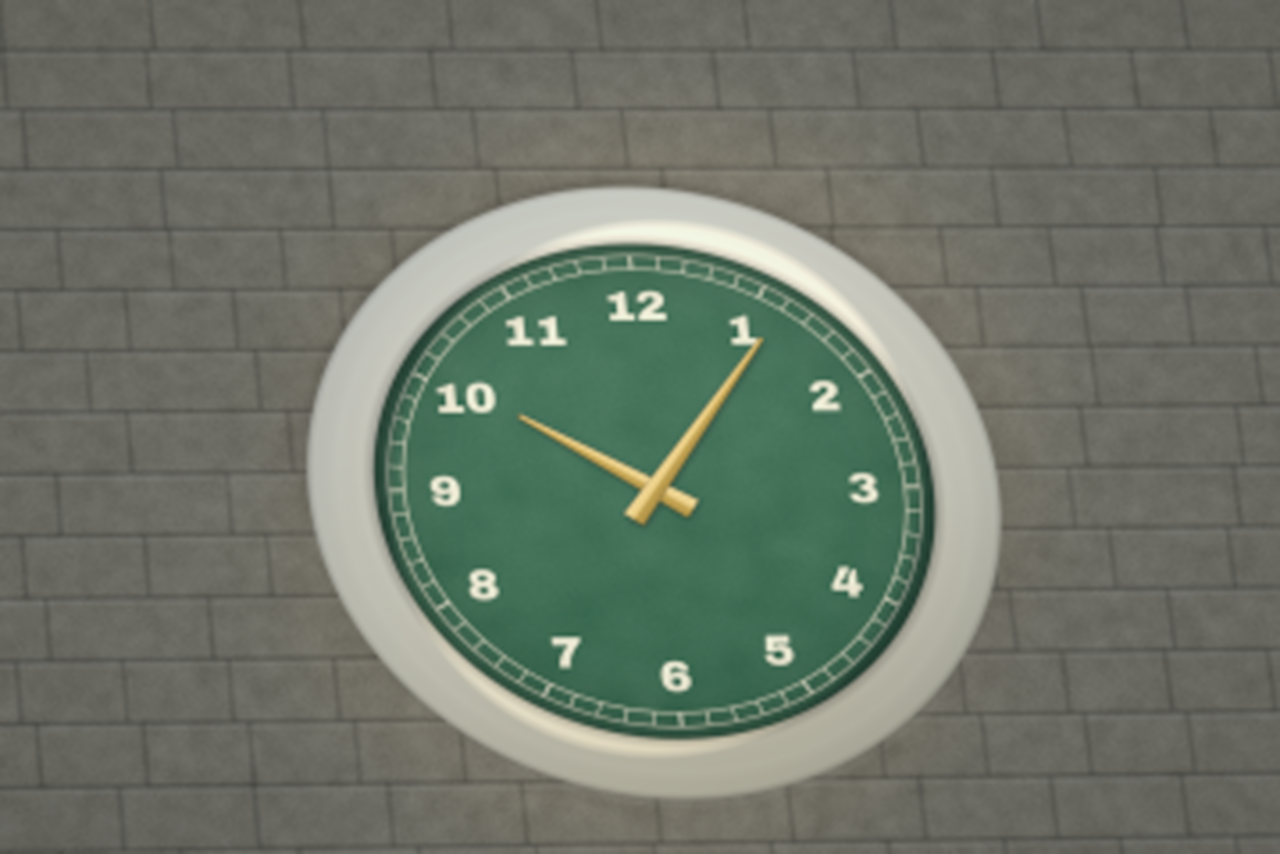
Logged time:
10:06
